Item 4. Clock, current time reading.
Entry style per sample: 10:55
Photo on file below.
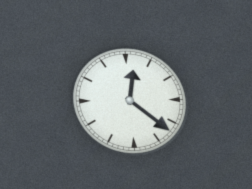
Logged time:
12:22
